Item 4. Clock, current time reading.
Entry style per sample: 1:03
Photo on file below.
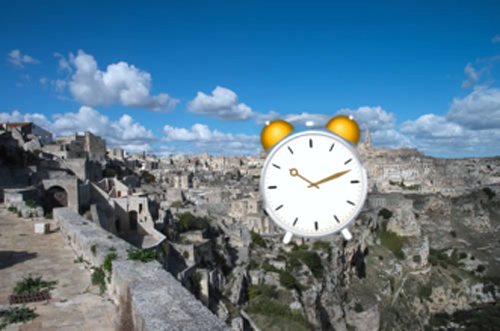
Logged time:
10:12
